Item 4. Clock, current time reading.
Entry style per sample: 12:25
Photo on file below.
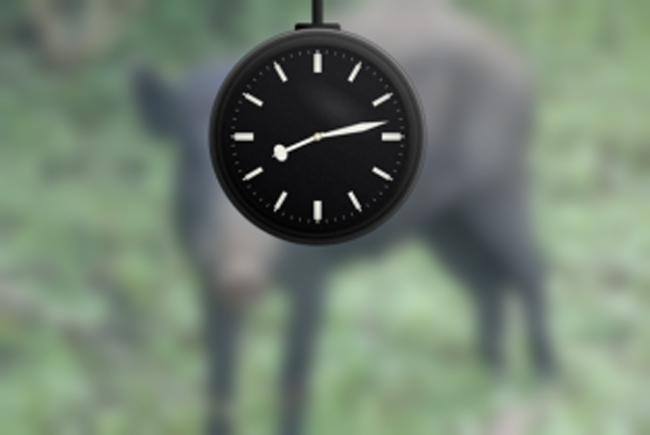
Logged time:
8:13
